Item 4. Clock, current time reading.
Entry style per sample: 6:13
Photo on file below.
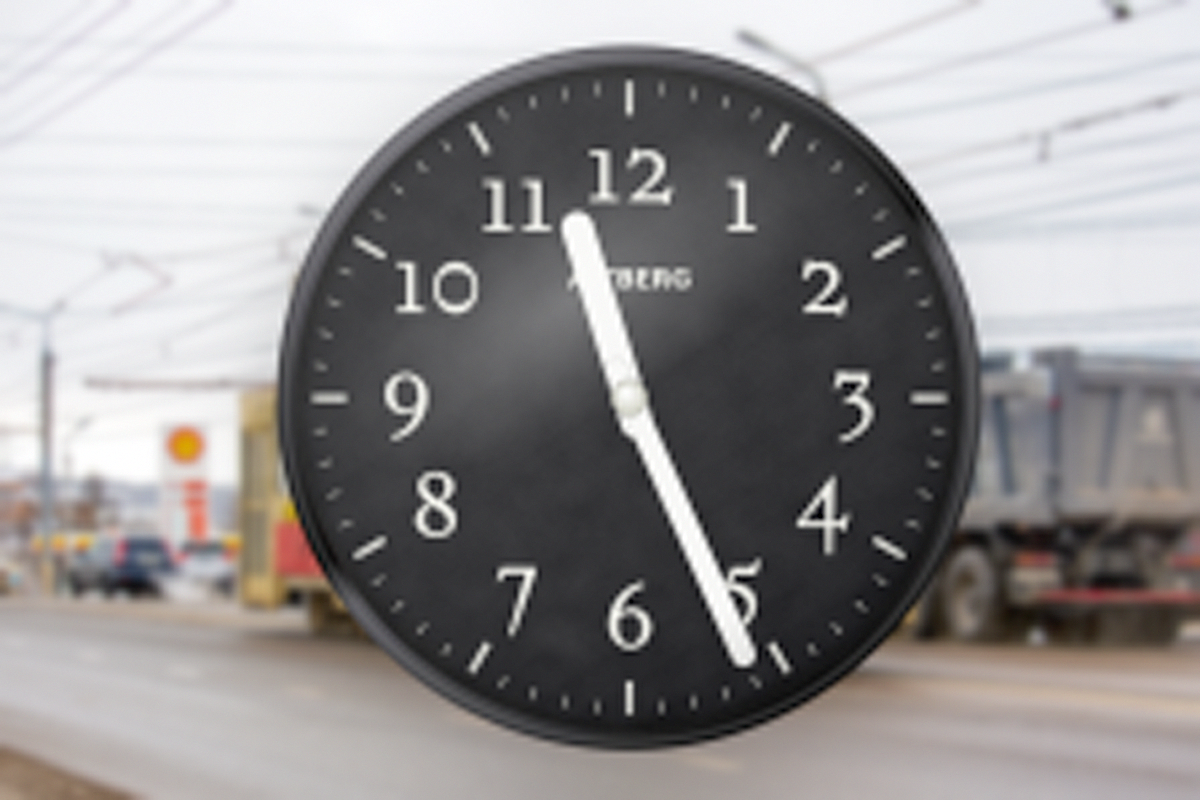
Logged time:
11:26
